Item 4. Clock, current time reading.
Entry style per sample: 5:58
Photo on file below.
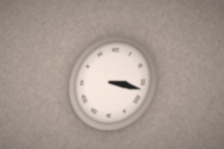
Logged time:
3:17
